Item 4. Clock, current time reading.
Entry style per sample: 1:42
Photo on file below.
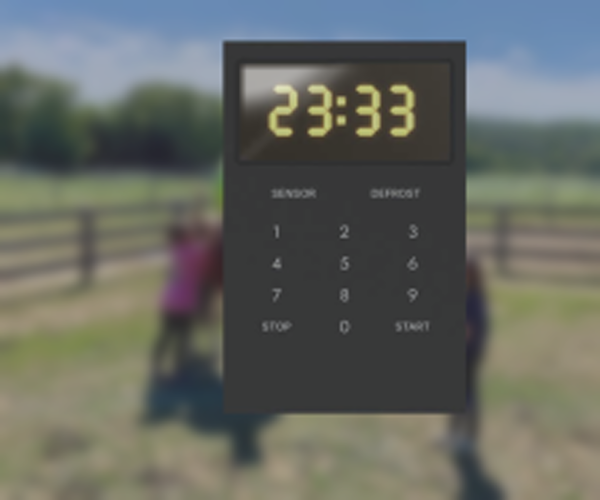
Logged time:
23:33
